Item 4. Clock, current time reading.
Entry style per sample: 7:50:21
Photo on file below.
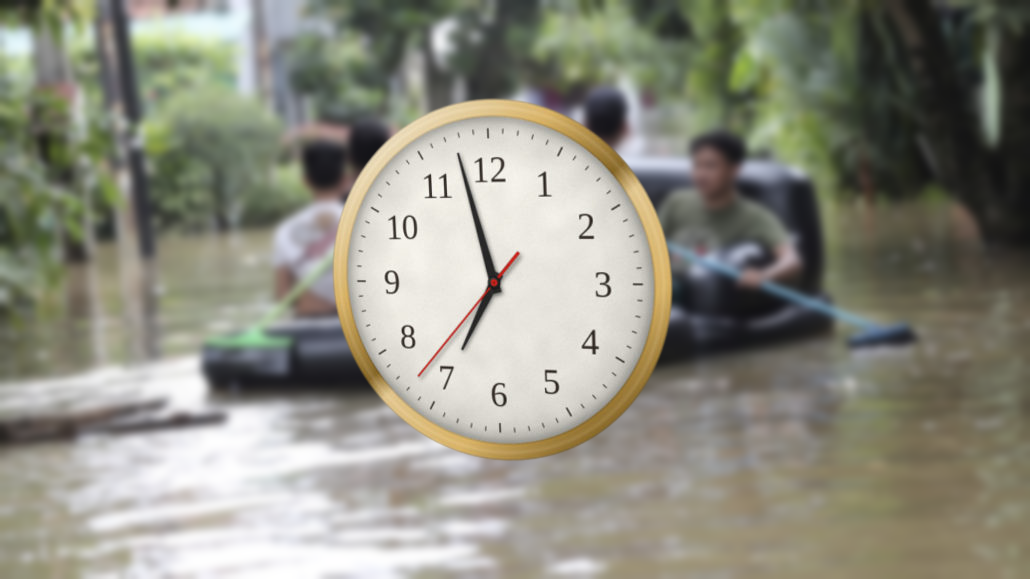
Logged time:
6:57:37
